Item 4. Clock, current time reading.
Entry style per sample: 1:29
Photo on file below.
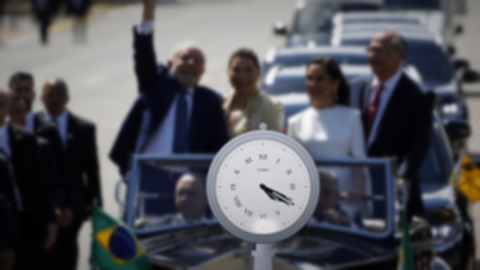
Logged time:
4:20
